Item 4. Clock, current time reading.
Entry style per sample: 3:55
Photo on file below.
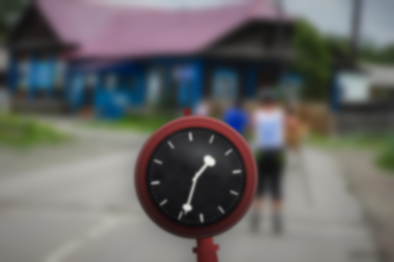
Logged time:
1:34
